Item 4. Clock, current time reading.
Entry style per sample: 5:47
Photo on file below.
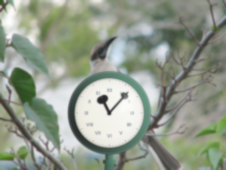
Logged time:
11:07
